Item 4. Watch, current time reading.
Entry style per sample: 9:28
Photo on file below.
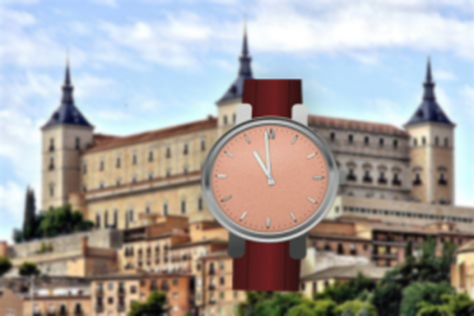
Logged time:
10:59
